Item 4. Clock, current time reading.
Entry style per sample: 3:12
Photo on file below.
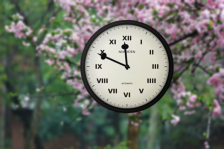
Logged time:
11:49
